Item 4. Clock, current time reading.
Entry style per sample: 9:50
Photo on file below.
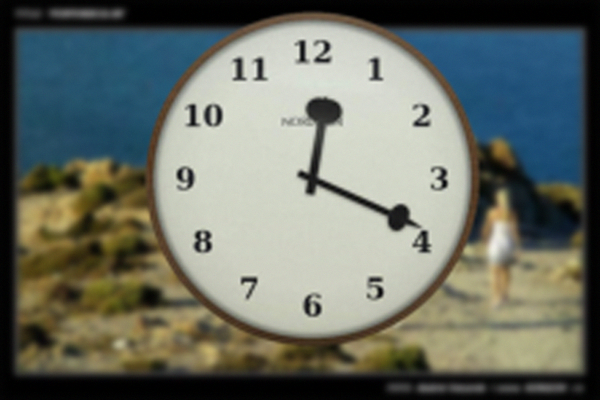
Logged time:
12:19
